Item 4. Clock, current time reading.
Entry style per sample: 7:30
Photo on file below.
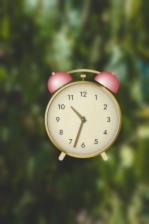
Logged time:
10:33
